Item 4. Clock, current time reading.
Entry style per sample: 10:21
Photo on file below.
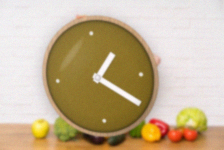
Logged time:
1:21
